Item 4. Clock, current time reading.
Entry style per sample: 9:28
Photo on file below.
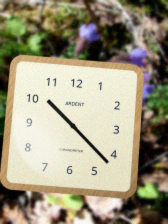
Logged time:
10:22
